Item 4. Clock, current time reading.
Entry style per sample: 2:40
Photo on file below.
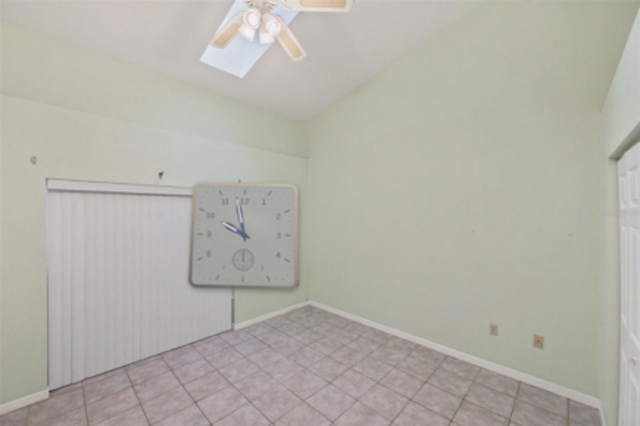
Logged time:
9:58
